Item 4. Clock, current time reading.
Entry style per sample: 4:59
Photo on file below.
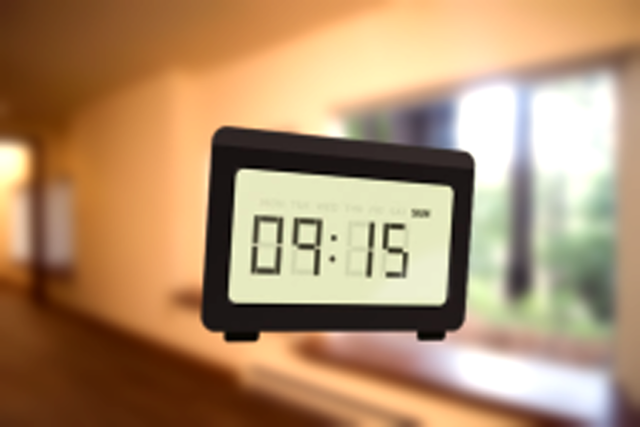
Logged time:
9:15
